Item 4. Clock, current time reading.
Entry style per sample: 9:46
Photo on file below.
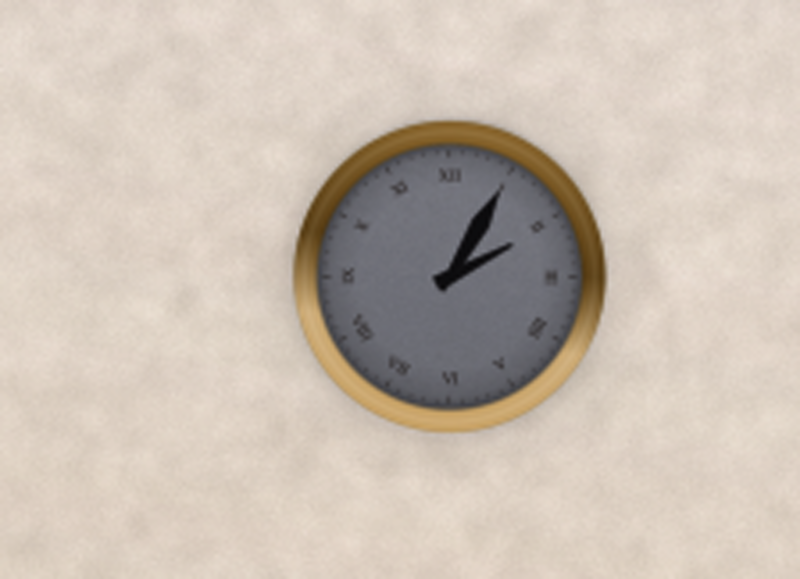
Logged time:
2:05
